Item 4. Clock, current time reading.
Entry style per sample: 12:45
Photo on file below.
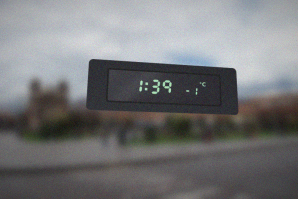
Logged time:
1:39
